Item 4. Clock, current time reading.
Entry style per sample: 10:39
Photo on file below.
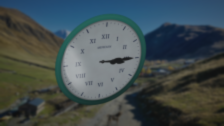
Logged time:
3:15
